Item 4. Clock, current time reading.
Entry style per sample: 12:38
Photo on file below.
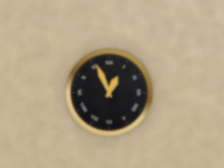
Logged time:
12:56
